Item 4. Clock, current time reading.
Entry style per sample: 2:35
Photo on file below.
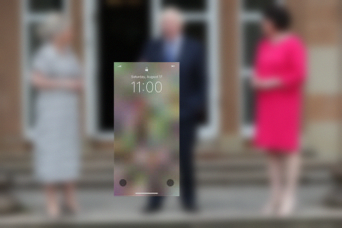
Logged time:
11:00
